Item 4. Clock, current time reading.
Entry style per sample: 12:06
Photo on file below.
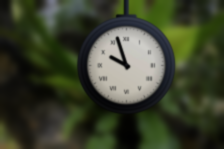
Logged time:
9:57
